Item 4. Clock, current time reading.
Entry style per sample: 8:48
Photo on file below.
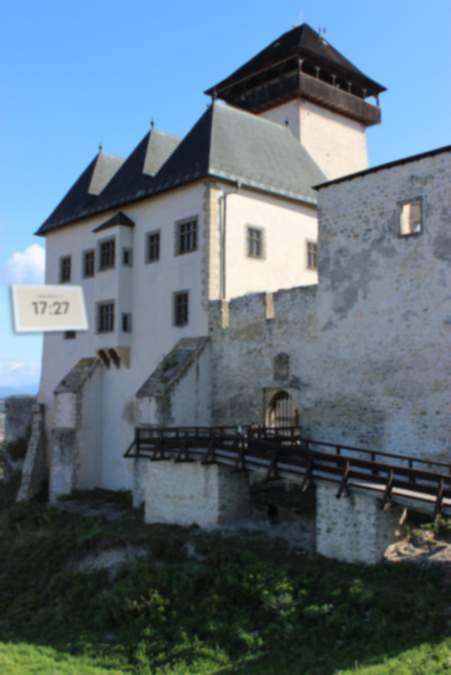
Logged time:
17:27
